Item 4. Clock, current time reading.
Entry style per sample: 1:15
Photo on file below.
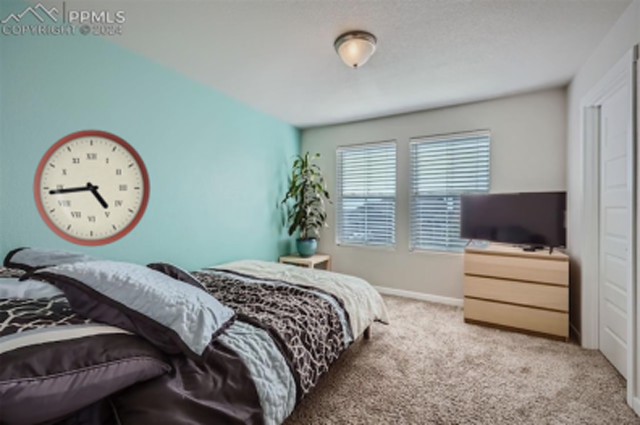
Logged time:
4:44
